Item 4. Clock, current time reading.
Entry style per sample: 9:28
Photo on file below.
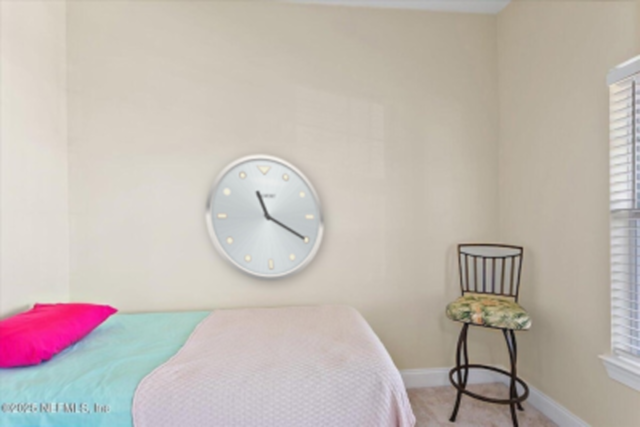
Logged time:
11:20
